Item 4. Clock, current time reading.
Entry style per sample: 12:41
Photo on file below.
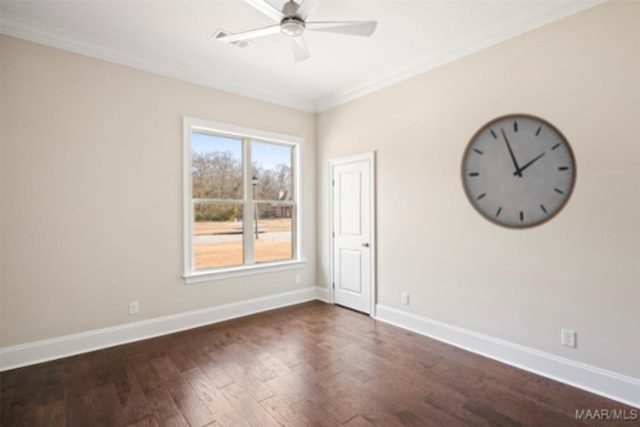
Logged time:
1:57
